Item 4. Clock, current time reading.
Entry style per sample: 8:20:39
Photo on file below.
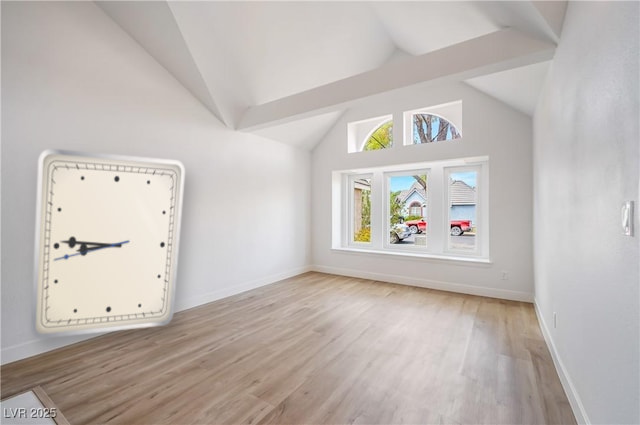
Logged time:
8:45:43
